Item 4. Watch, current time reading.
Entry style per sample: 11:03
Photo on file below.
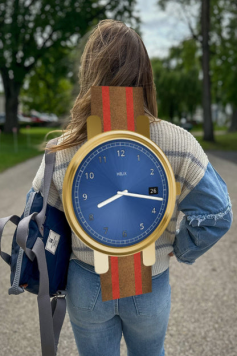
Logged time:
8:17
